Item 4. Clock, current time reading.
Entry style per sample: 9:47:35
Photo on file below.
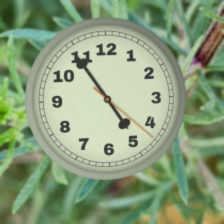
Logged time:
4:54:22
